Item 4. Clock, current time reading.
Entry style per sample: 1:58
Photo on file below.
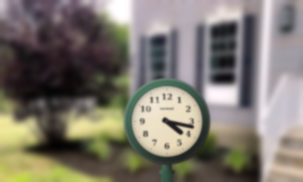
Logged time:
4:17
